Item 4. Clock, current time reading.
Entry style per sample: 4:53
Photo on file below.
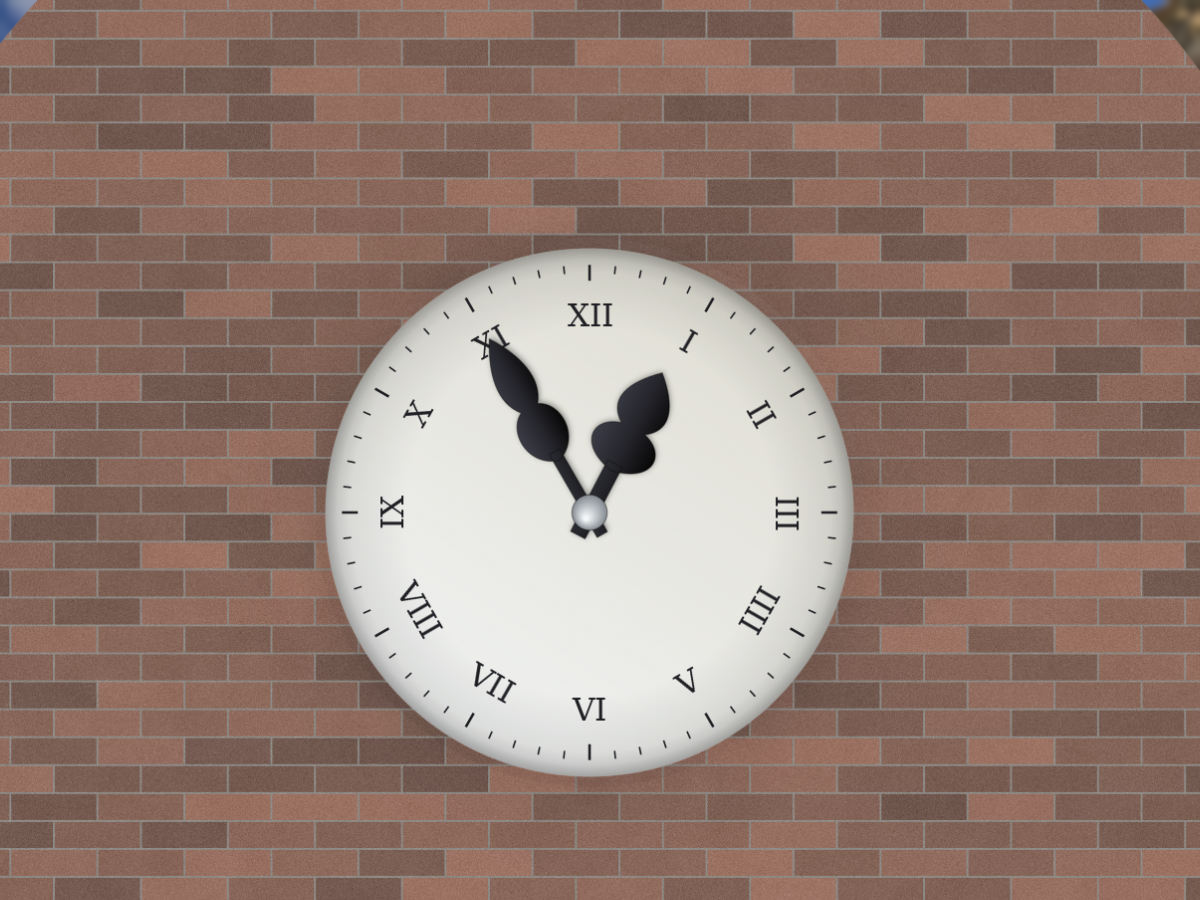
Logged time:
12:55
